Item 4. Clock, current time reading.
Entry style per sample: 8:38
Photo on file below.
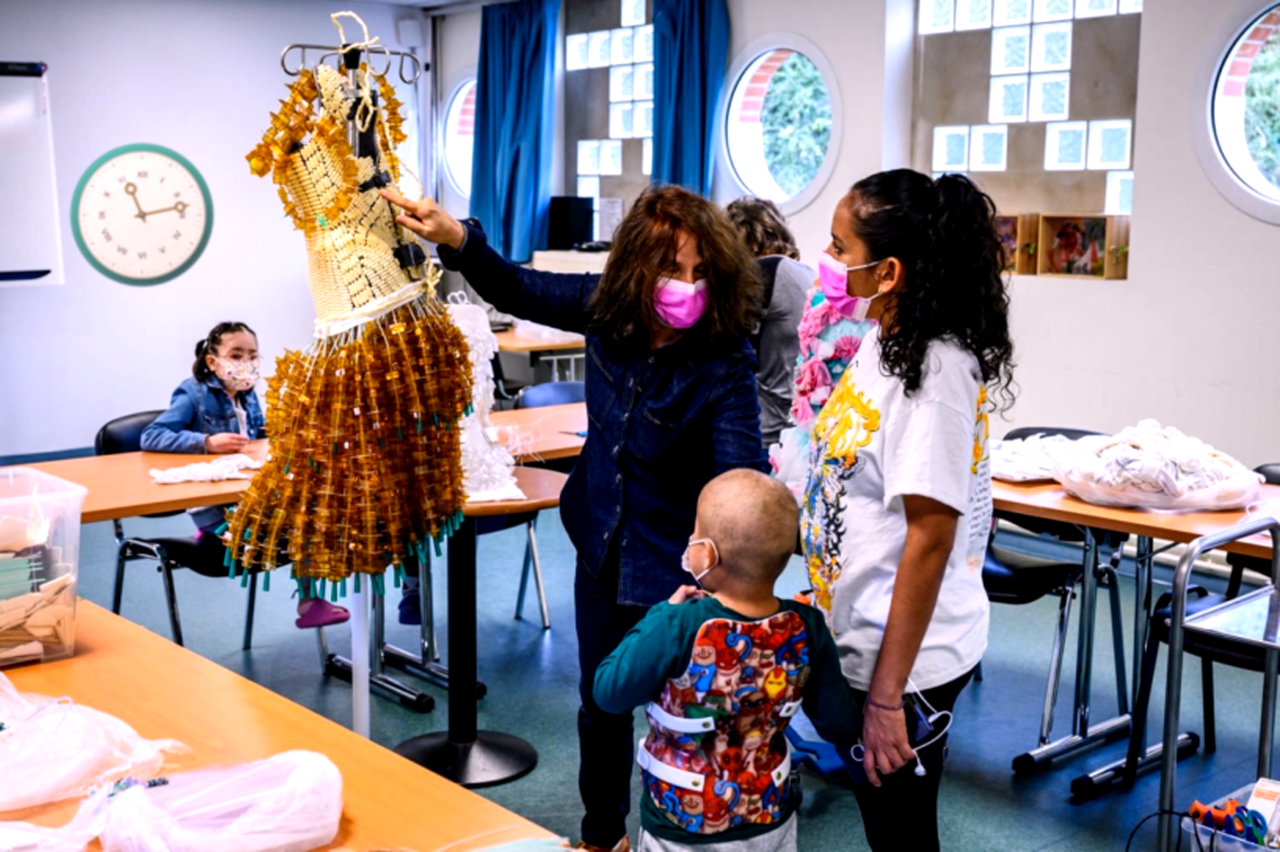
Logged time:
11:13
